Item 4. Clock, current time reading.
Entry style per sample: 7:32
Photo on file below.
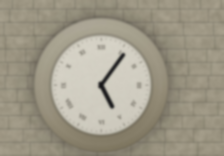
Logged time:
5:06
